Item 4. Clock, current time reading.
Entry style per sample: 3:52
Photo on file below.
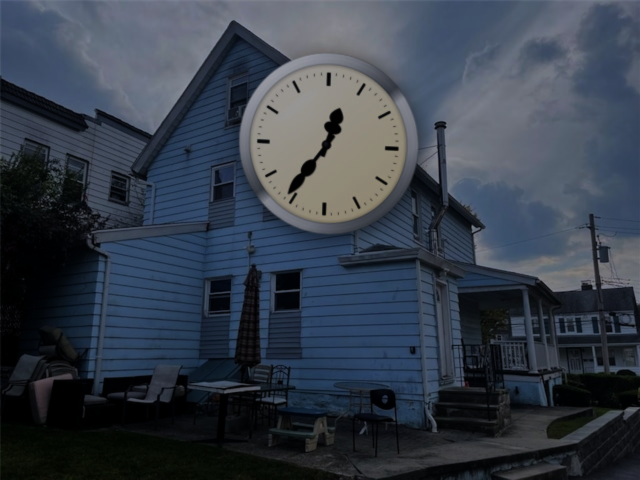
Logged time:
12:36
